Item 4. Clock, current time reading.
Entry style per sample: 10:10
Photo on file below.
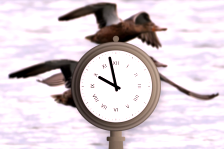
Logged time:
9:58
